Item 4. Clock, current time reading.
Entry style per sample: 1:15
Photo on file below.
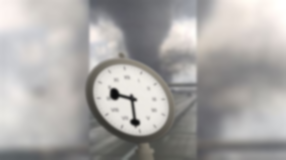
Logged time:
9:31
